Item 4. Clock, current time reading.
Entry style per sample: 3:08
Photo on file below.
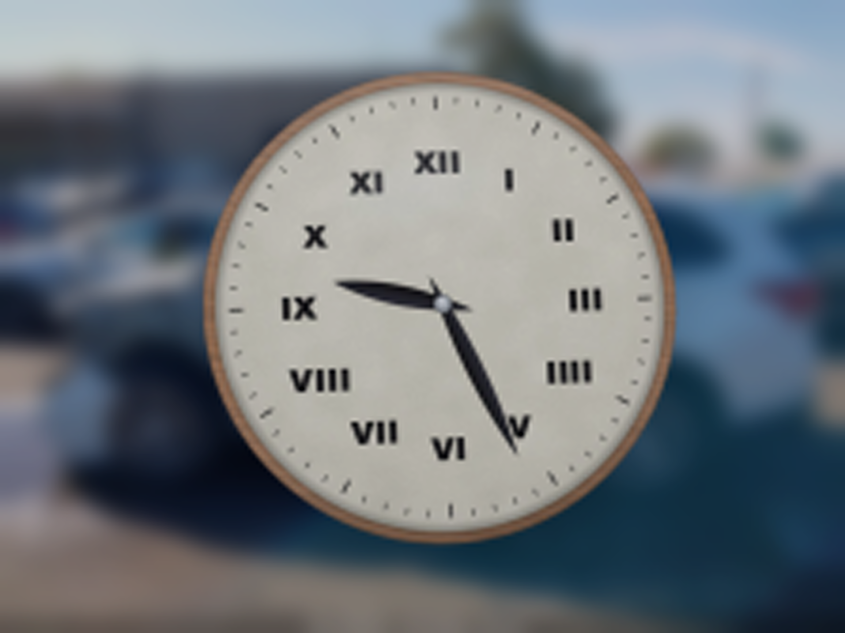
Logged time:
9:26
